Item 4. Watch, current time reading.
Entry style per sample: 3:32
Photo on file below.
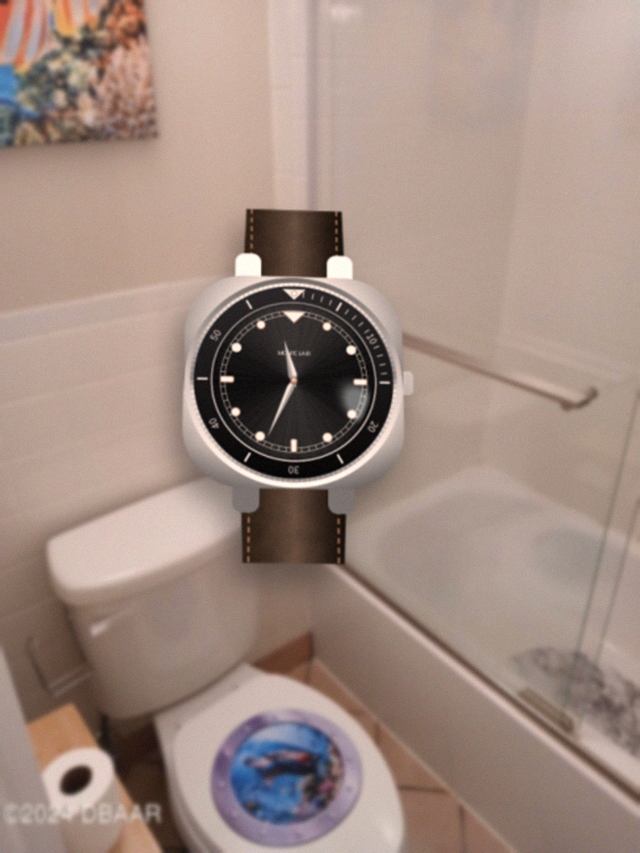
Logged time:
11:34
